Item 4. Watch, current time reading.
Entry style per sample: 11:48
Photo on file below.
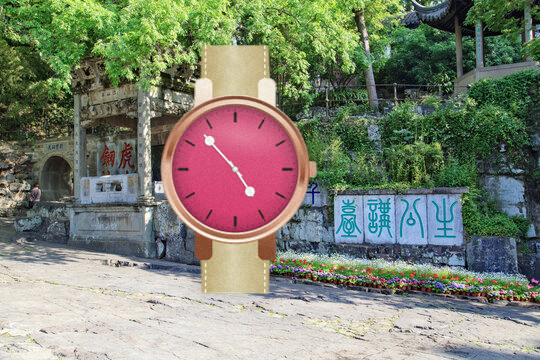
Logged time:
4:53
